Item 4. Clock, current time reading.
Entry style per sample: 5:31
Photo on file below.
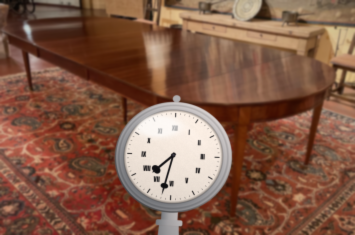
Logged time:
7:32
